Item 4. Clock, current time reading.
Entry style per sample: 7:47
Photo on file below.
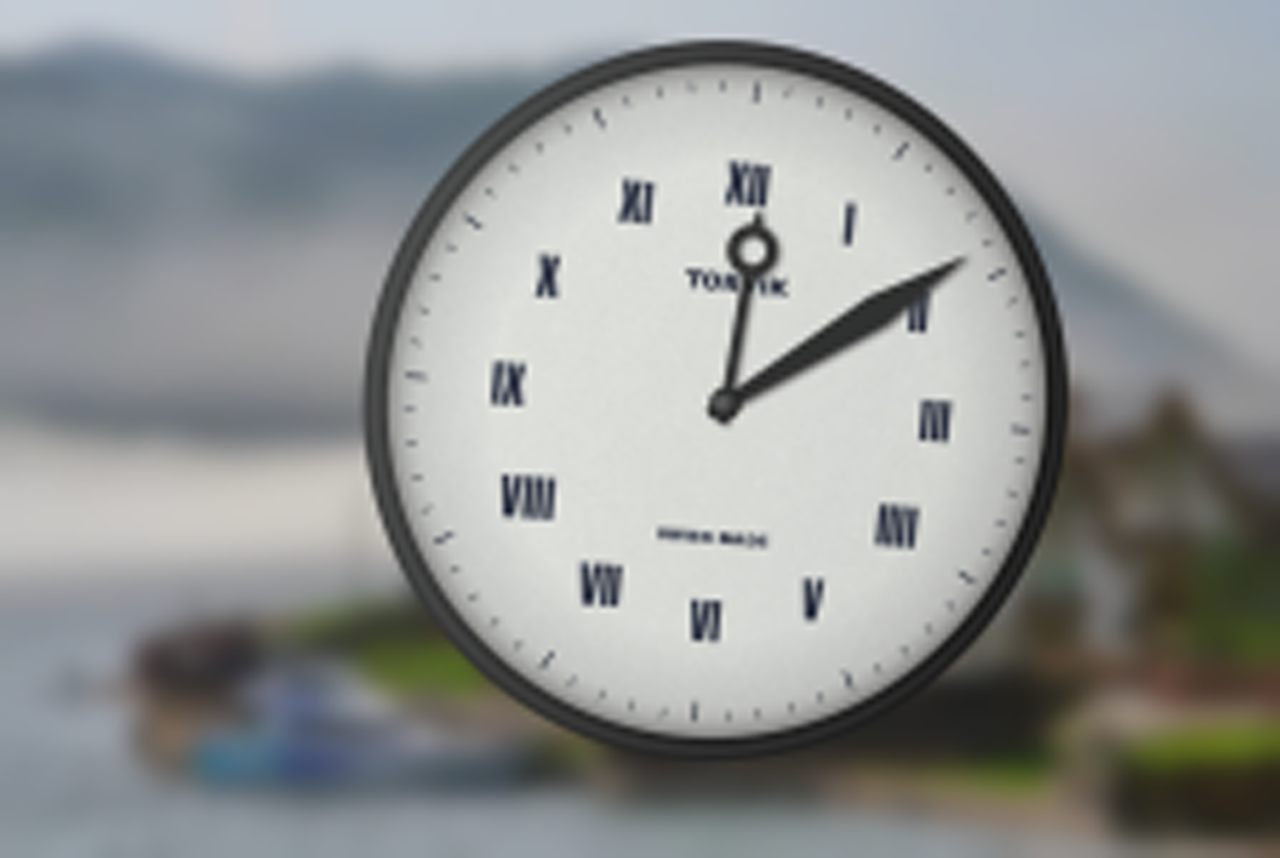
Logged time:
12:09
